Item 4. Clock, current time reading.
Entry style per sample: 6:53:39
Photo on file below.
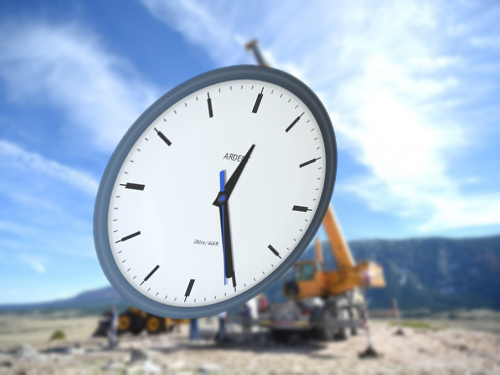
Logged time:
12:25:26
